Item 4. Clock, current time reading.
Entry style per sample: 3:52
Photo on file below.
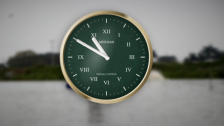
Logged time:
10:50
